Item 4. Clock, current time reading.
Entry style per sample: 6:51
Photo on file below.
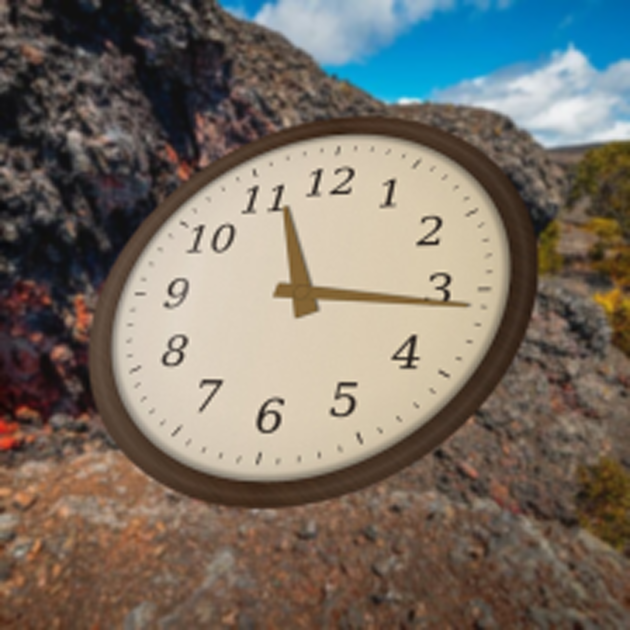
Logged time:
11:16
